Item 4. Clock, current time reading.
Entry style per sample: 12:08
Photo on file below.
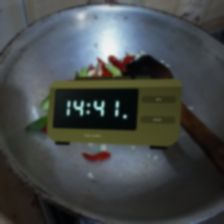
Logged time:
14:41
